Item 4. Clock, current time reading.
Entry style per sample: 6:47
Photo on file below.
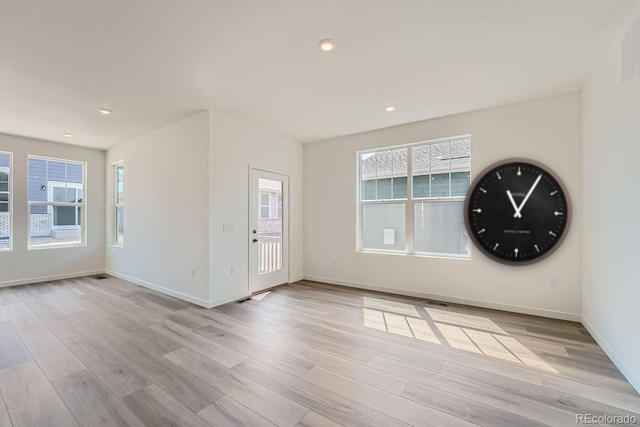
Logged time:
11:05
